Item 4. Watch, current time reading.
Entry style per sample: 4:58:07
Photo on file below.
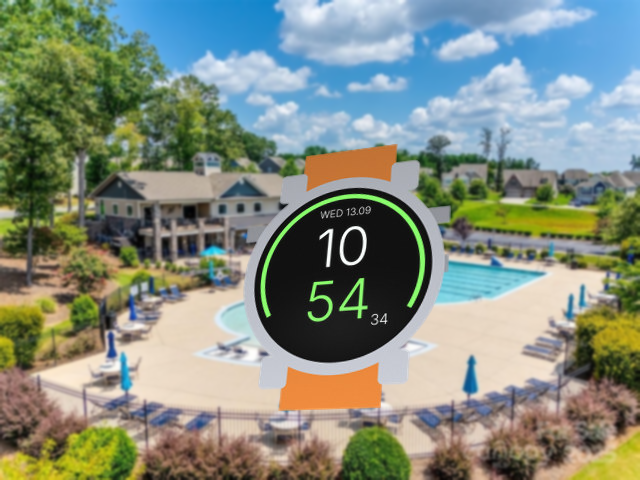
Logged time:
10:54:34
